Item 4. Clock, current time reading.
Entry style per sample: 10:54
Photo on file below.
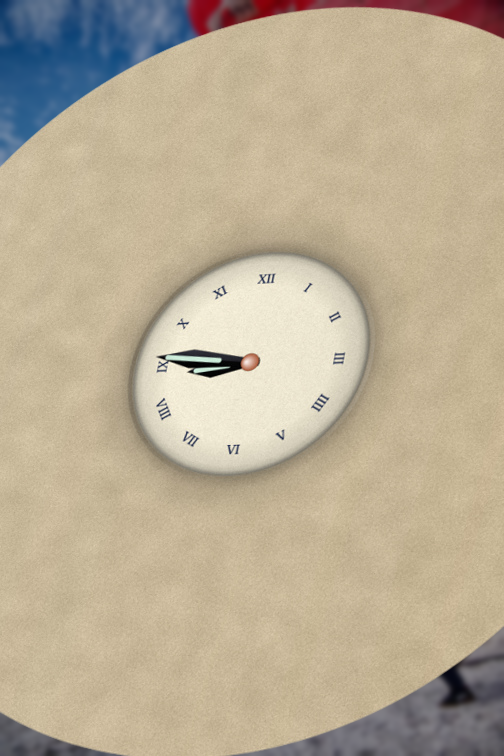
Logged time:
8:46
